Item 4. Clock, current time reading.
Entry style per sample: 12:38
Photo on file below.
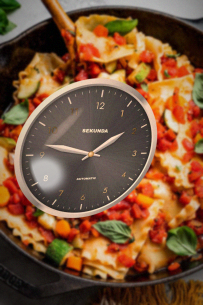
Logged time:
1:47
